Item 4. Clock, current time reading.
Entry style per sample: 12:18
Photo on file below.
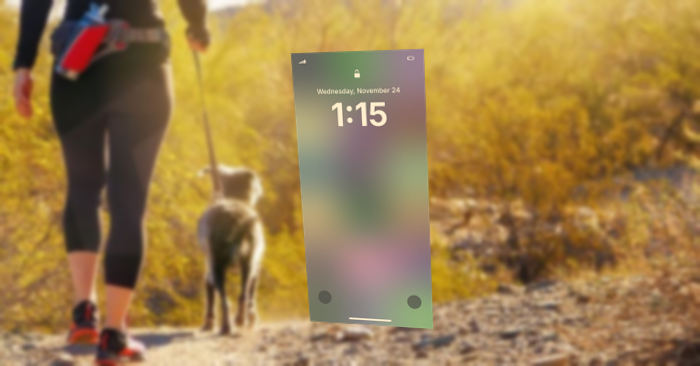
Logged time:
1:15
